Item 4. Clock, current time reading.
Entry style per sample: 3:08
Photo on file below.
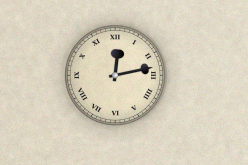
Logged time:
12:13
